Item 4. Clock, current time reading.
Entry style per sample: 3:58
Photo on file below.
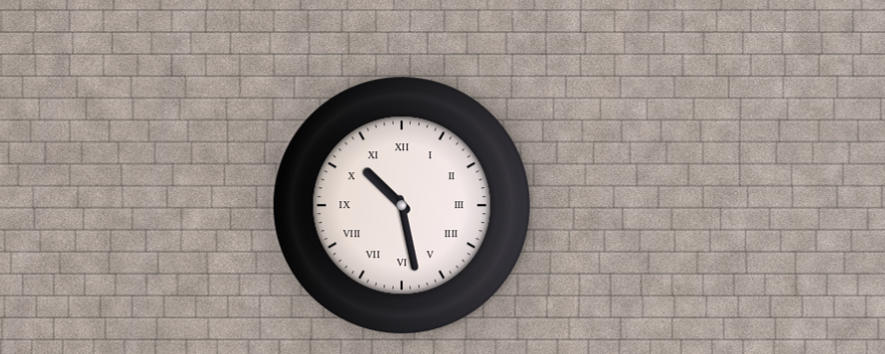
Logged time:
10:28
